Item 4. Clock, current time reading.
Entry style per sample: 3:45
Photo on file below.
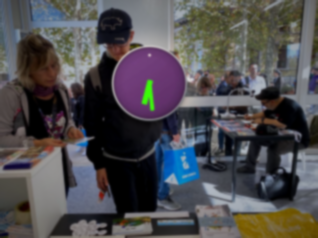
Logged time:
6:29
